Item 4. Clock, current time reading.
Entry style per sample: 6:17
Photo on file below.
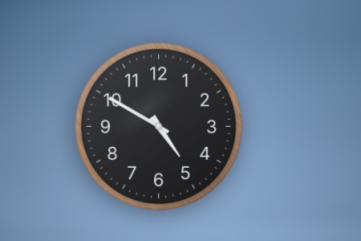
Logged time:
4:50
